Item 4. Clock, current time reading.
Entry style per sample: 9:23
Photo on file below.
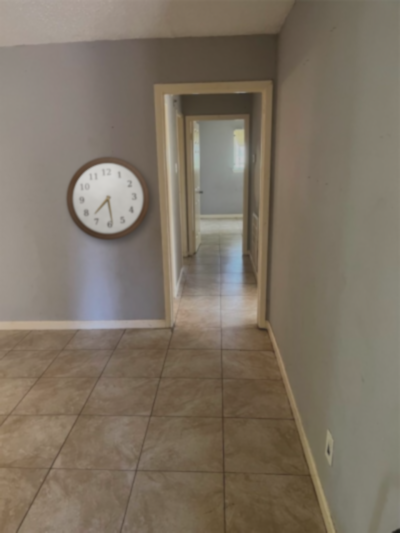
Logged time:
7:29
